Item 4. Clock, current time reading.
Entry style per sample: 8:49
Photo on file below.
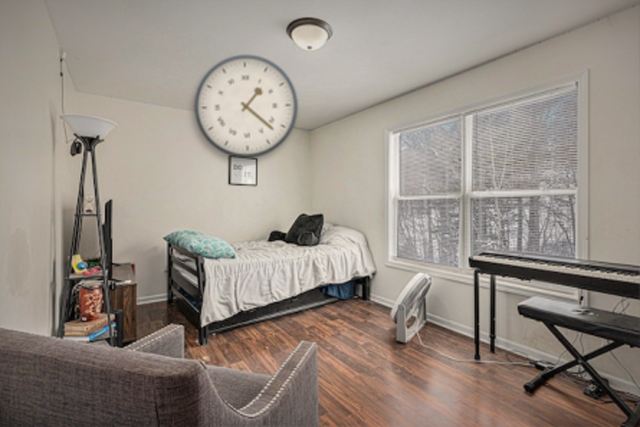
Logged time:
1:22
